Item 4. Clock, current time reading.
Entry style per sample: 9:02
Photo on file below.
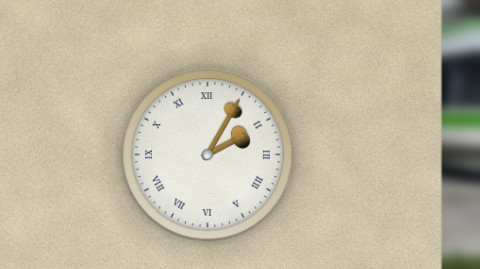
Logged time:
2:05
